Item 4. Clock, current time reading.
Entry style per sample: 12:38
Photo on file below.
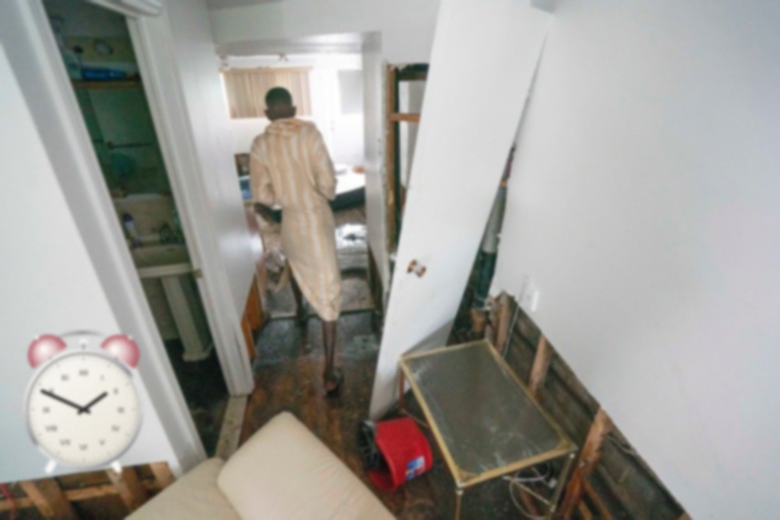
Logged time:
1:49
